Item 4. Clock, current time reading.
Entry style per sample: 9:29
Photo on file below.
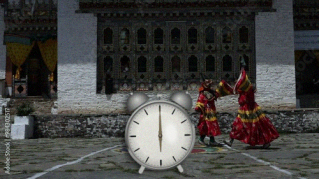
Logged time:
6:00
